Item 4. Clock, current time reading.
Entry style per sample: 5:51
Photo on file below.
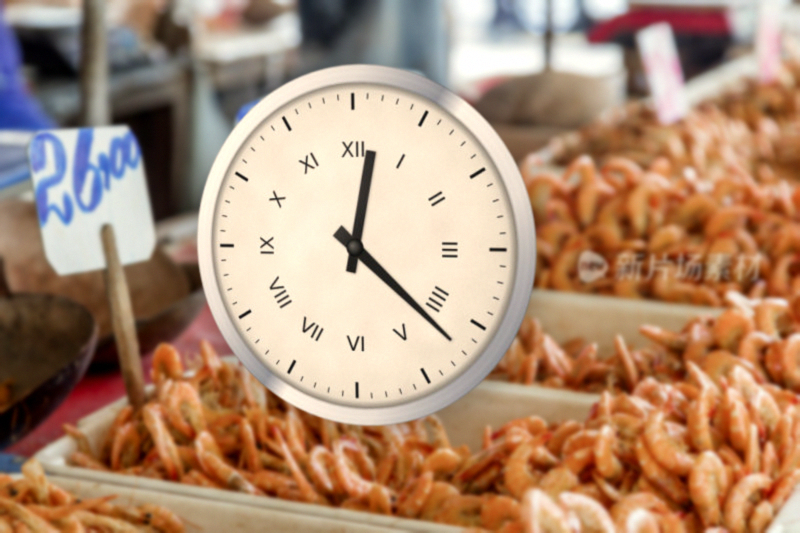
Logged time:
12:22
